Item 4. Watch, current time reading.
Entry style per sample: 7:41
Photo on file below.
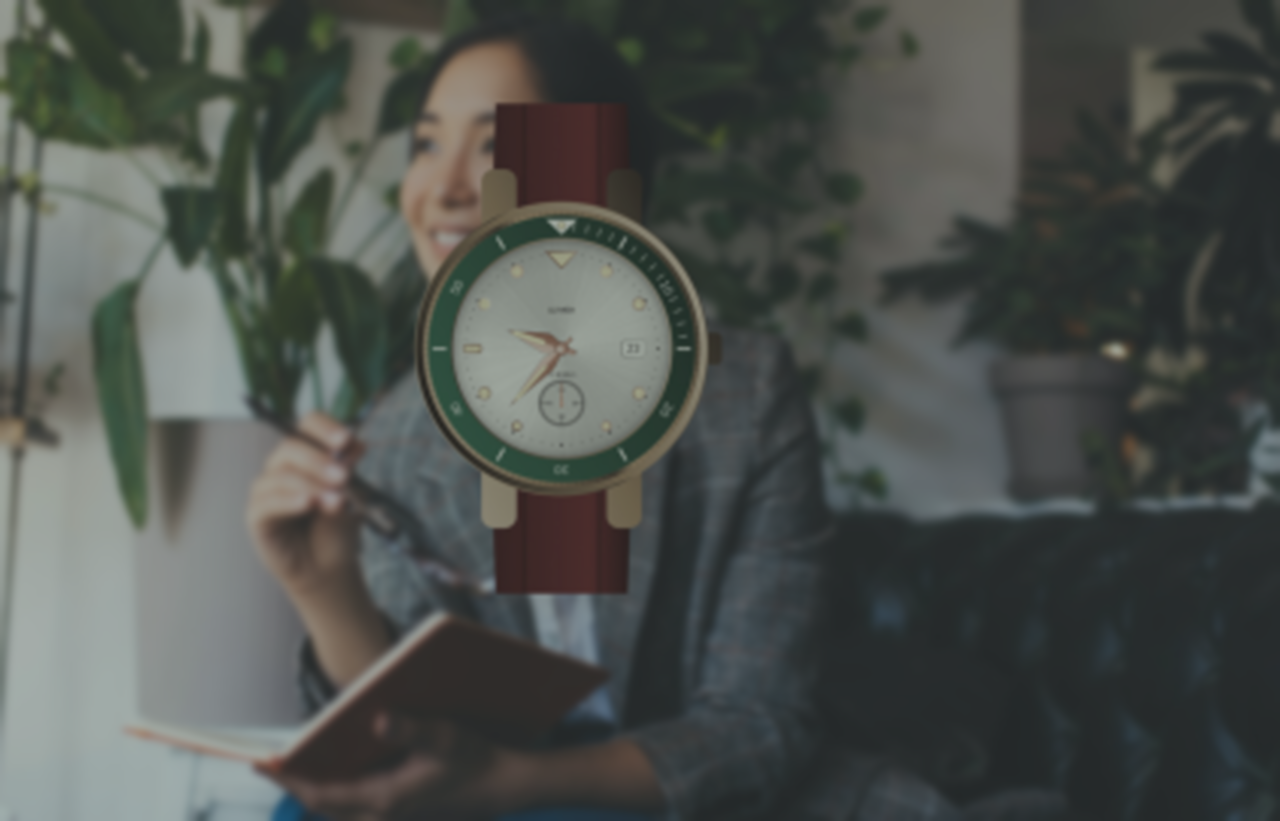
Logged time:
9:37
